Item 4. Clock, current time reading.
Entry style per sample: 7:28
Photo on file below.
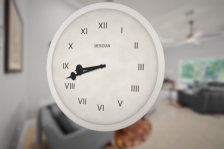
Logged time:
8:42
